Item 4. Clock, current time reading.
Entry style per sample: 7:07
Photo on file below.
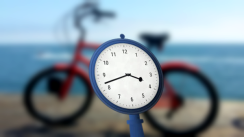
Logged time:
3:42
